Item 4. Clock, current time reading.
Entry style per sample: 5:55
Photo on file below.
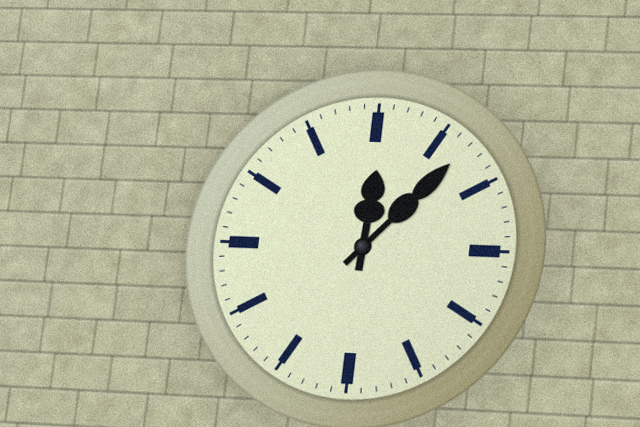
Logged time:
12:07
